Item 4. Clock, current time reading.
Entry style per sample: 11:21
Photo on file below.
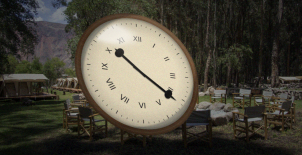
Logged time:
10:21
